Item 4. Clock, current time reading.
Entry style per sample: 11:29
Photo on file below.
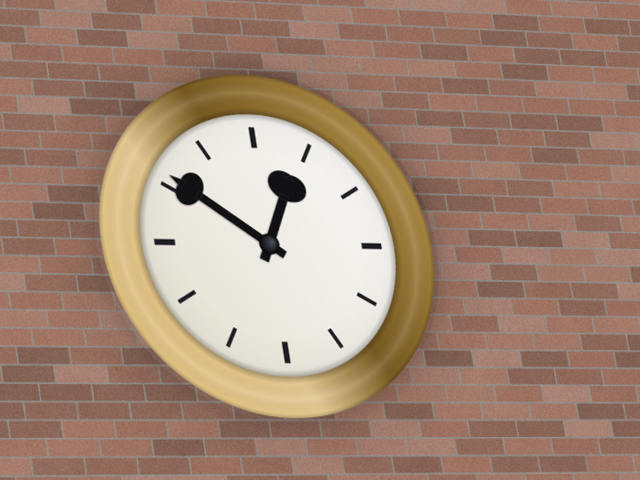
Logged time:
12:51
